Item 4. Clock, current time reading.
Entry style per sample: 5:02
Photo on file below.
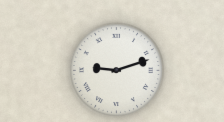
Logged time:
9:12
